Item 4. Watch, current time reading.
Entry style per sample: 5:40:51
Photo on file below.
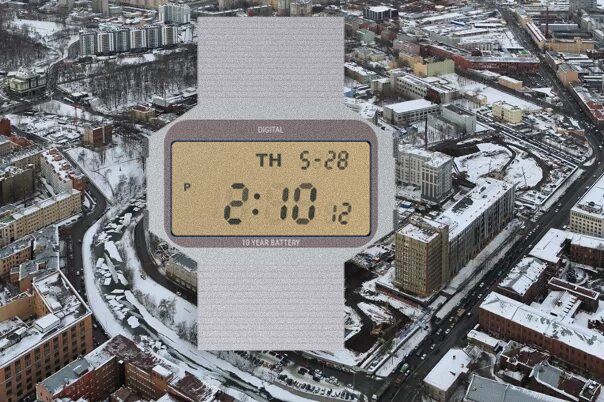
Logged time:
2:10:12
